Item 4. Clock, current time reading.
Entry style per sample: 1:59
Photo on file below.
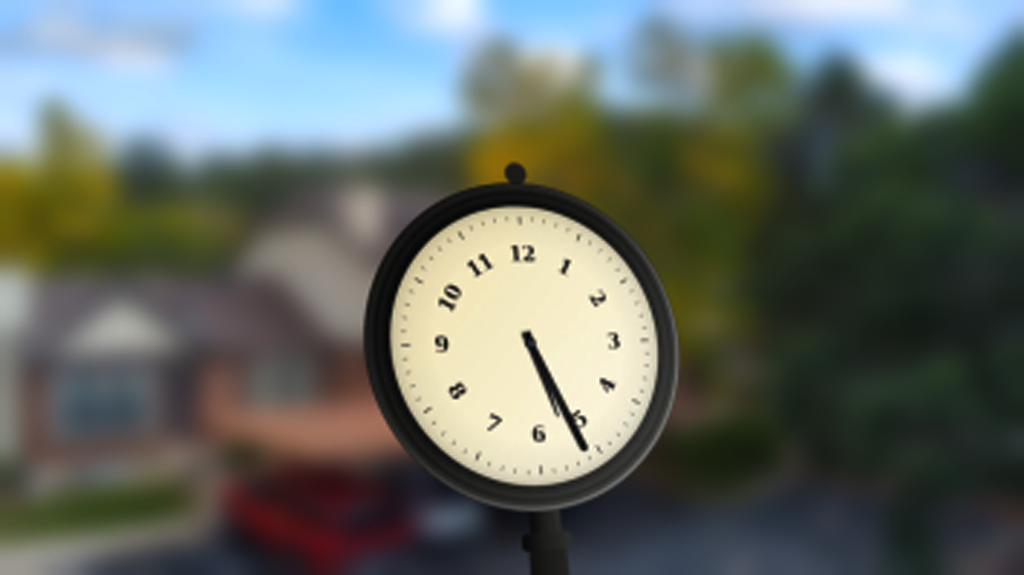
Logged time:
5:26
